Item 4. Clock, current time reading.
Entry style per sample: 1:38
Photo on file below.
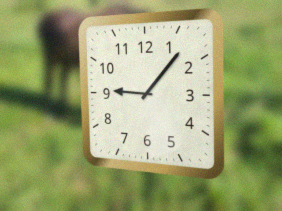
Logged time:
9:07
